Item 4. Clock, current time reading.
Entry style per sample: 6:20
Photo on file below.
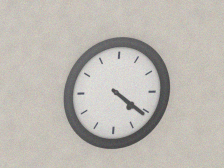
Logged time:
4:21
